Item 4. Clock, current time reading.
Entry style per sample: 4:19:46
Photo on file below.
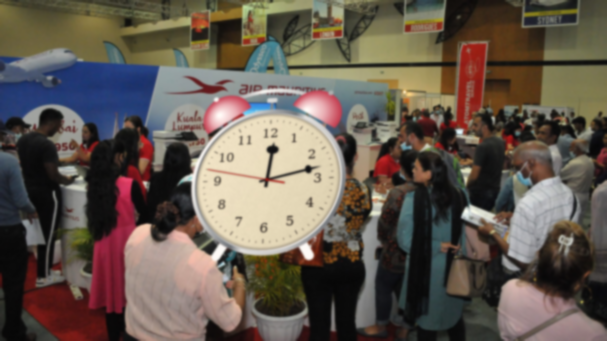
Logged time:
12:12:47
